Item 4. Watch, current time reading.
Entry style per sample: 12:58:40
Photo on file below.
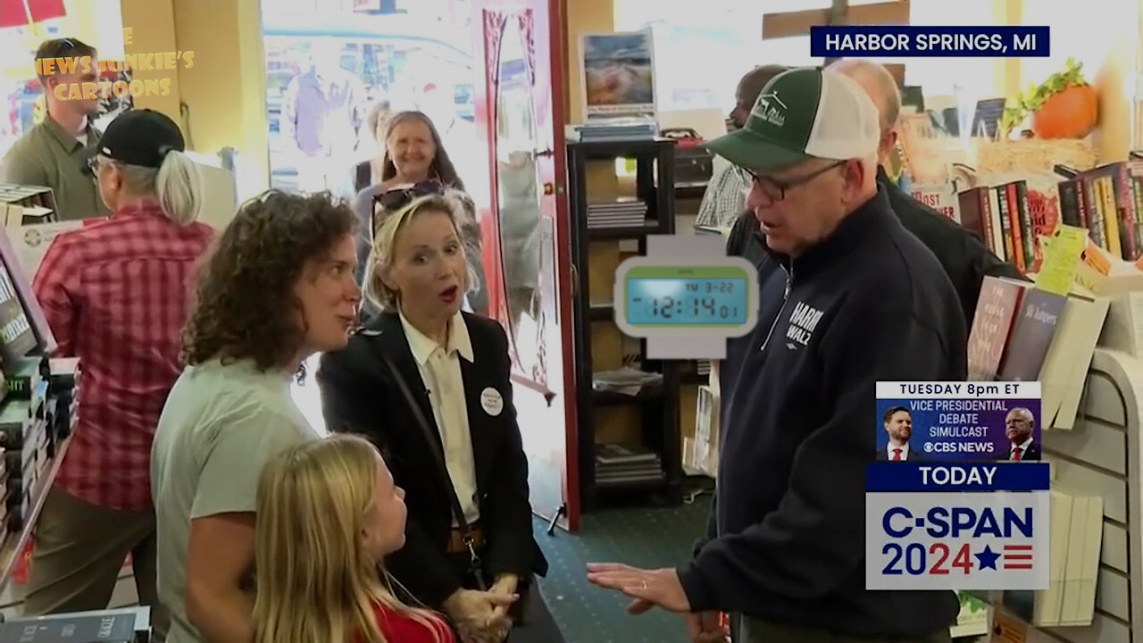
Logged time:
12:14:01
